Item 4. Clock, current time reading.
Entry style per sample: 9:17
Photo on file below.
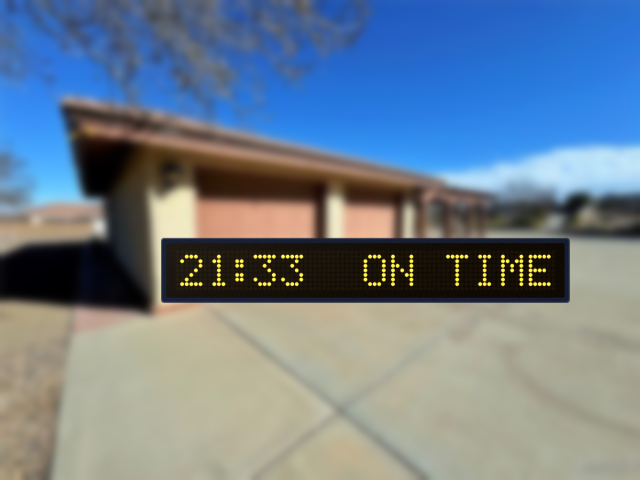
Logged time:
21:33
